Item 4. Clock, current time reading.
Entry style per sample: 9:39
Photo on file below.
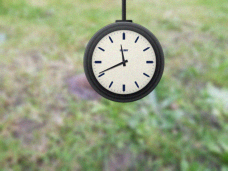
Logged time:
11:41
